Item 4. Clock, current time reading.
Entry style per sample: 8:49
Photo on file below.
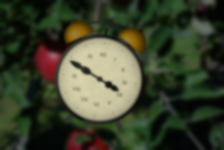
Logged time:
3:49
